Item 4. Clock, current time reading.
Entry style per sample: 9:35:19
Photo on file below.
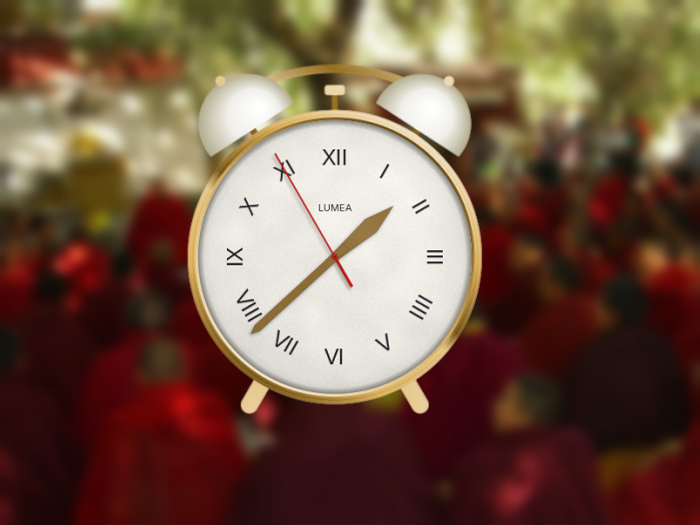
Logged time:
1:37:55
